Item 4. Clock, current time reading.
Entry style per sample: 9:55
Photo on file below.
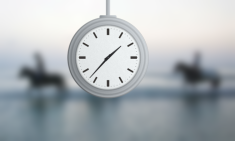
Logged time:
1:37
